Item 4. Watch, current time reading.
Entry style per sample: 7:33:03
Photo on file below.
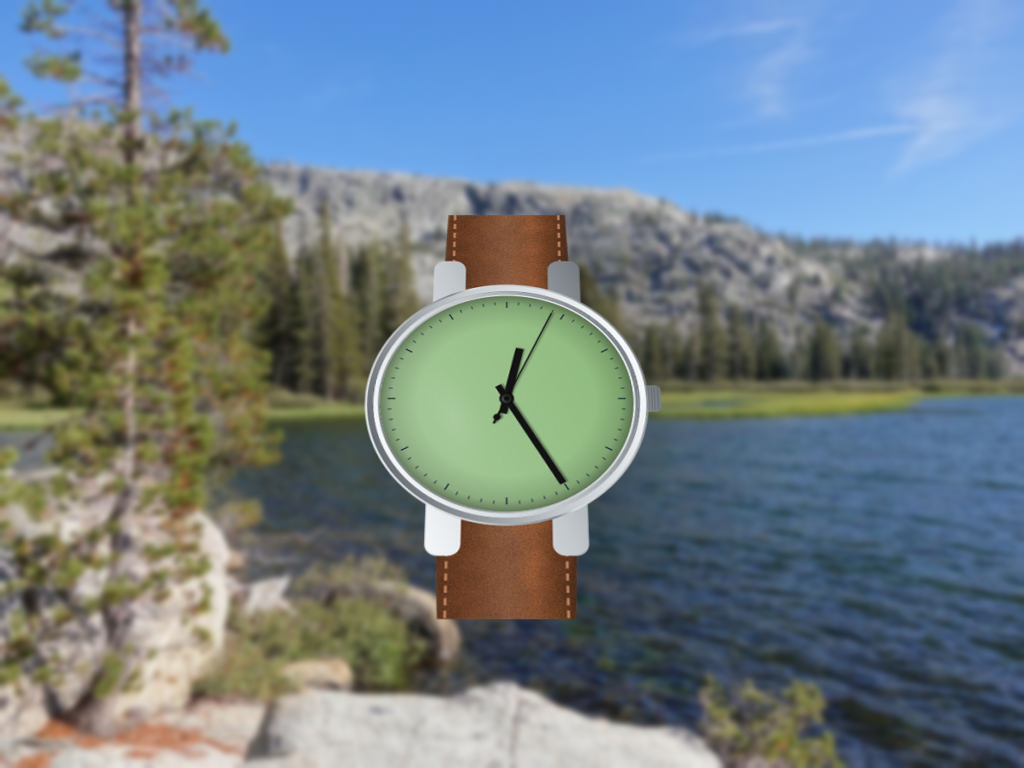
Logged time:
12:25:04
